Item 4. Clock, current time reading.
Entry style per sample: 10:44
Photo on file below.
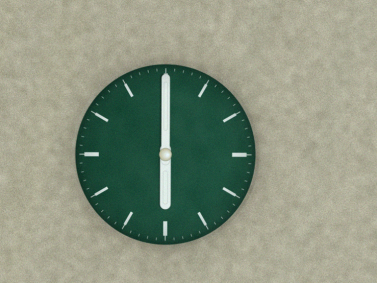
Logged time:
6:00
